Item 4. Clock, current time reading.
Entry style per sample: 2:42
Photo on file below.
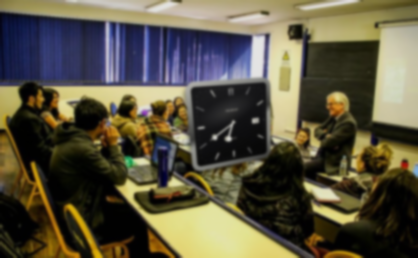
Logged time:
6:40
